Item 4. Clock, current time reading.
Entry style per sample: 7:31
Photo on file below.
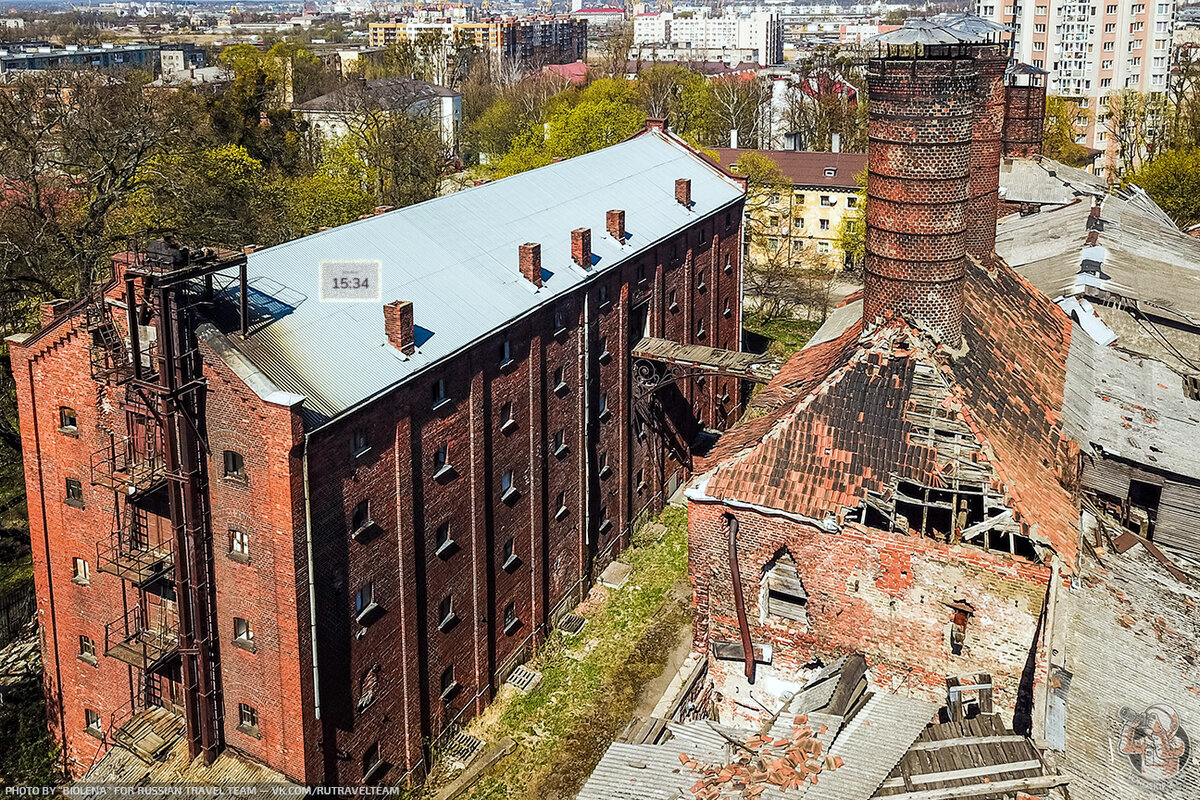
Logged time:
15:34
